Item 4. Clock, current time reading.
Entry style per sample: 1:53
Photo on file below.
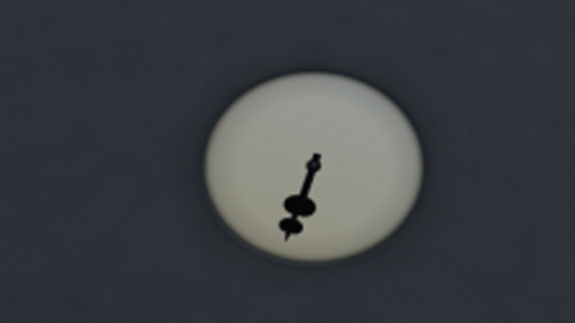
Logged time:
6:33
